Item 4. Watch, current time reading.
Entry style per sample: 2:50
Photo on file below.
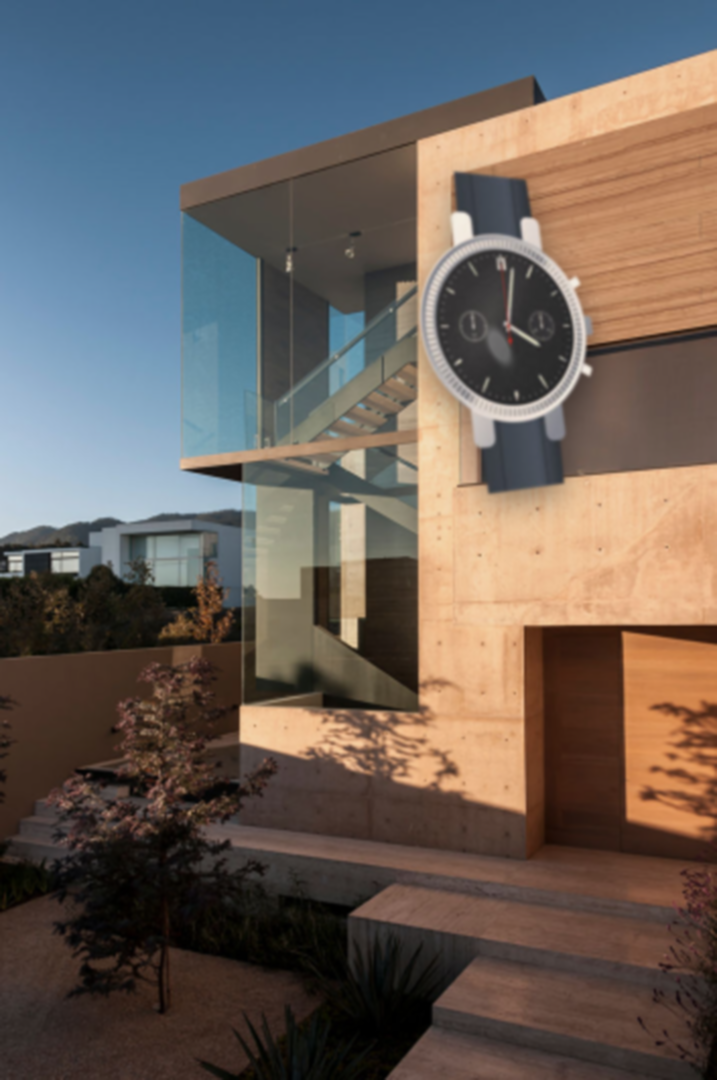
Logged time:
4:02
